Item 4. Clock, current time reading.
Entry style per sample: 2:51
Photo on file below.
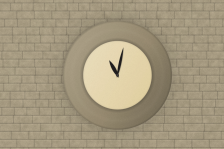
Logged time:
11:02
